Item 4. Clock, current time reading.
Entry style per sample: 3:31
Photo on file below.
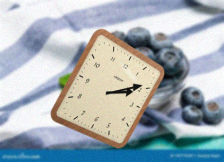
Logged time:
2:09
